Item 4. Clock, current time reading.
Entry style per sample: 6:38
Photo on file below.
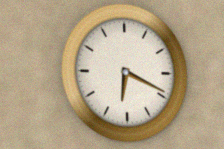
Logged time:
6:19
